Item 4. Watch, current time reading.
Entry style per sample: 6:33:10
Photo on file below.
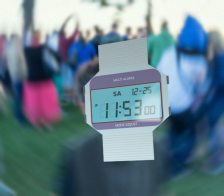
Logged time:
11:53:00
